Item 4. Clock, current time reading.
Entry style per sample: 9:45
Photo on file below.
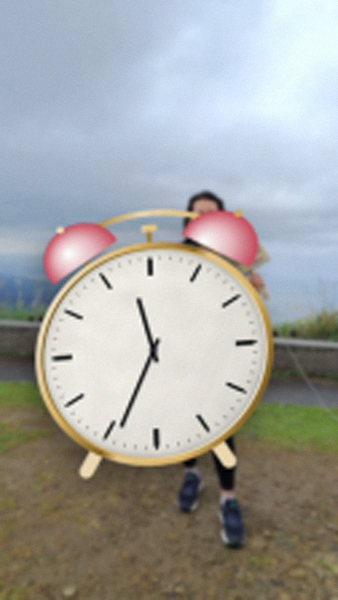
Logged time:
11:34
